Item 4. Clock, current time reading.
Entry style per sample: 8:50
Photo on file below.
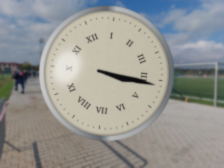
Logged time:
4:21
